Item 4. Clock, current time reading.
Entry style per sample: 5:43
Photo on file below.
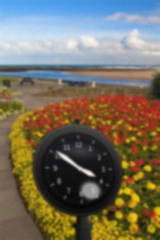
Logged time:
3:51
